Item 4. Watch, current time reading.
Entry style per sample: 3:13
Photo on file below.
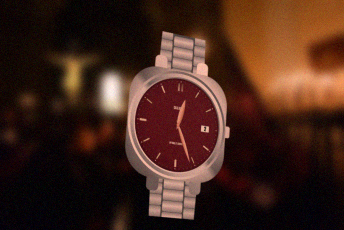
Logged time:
12:26
